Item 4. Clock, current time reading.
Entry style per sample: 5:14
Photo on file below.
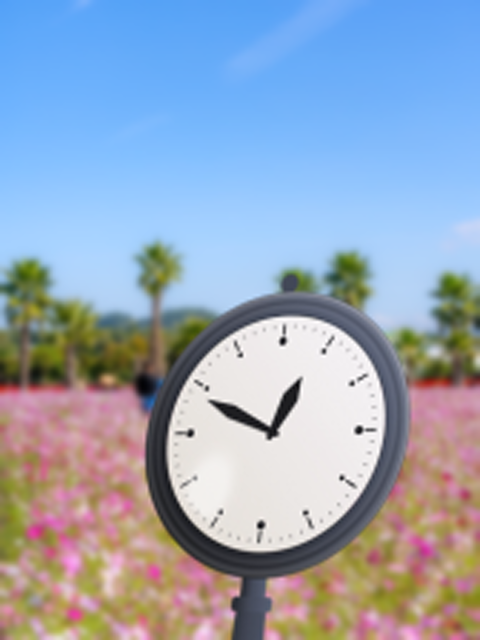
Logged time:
12:49
